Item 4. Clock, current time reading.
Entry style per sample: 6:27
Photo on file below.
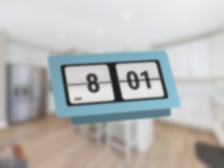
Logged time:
8:01
